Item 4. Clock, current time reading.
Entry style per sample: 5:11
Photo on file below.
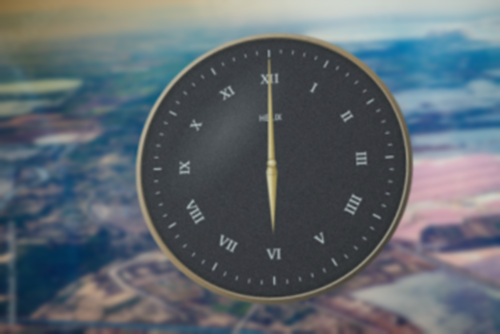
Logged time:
6:00
